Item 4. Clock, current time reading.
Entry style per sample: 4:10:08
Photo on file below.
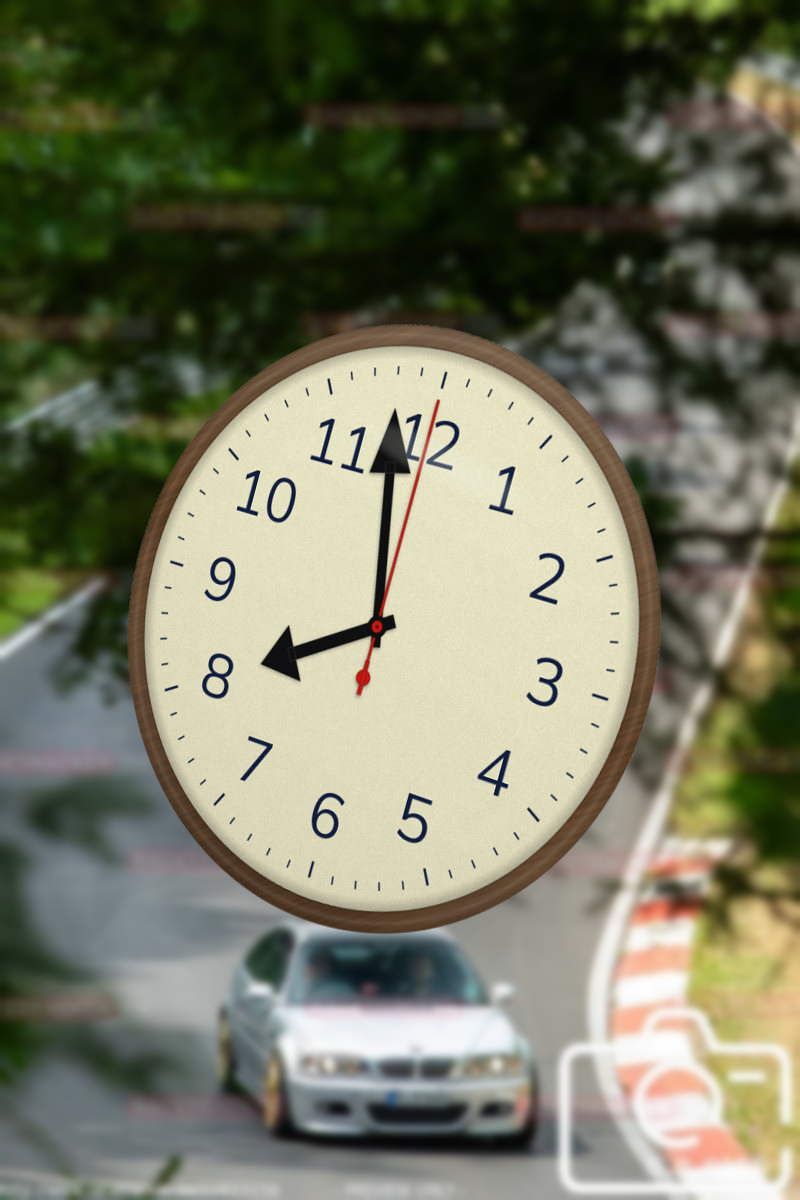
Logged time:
7:58:00
